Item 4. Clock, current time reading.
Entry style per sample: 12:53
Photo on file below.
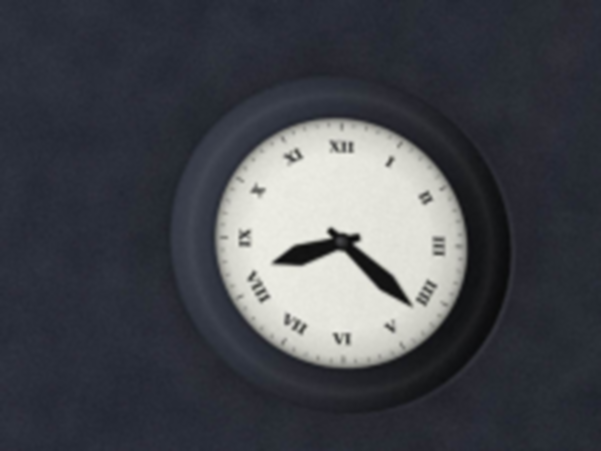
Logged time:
8:22
